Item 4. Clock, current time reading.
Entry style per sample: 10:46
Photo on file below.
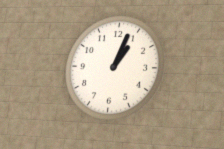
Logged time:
1:03
